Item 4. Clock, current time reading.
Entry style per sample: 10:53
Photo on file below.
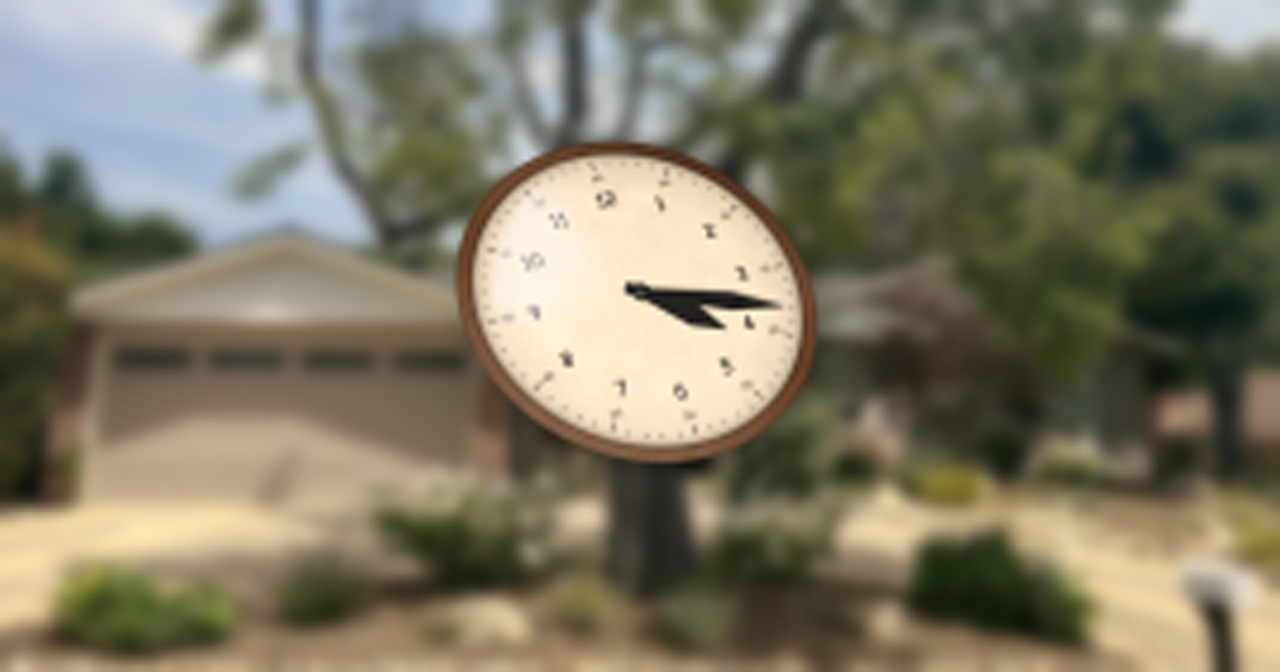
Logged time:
4:18
